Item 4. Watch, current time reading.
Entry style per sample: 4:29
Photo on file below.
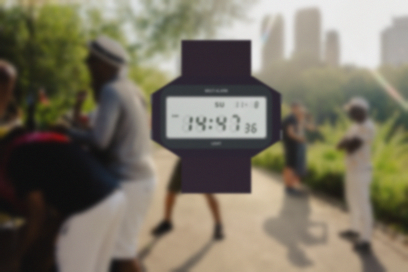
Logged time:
14:47
